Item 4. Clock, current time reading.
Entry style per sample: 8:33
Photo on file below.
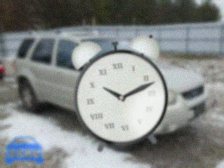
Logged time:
10:12
